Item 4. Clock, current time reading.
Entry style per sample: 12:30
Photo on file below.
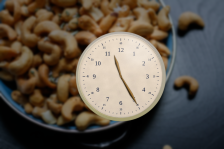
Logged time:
11:25
